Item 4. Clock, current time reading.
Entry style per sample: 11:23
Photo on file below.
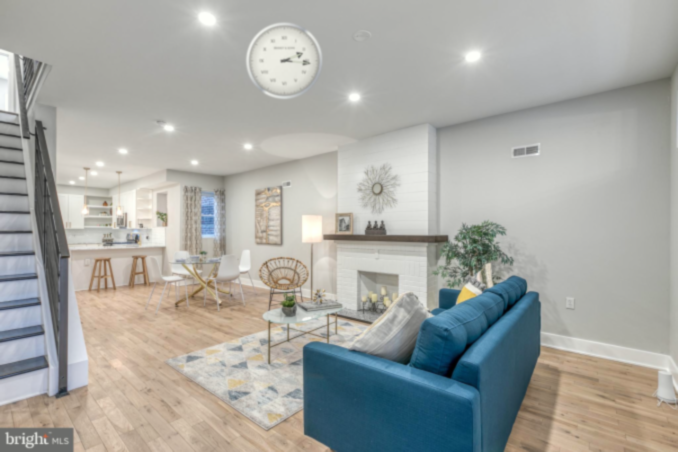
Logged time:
2:16
